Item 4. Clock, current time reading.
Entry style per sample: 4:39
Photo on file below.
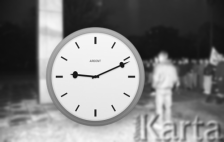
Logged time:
9:11
